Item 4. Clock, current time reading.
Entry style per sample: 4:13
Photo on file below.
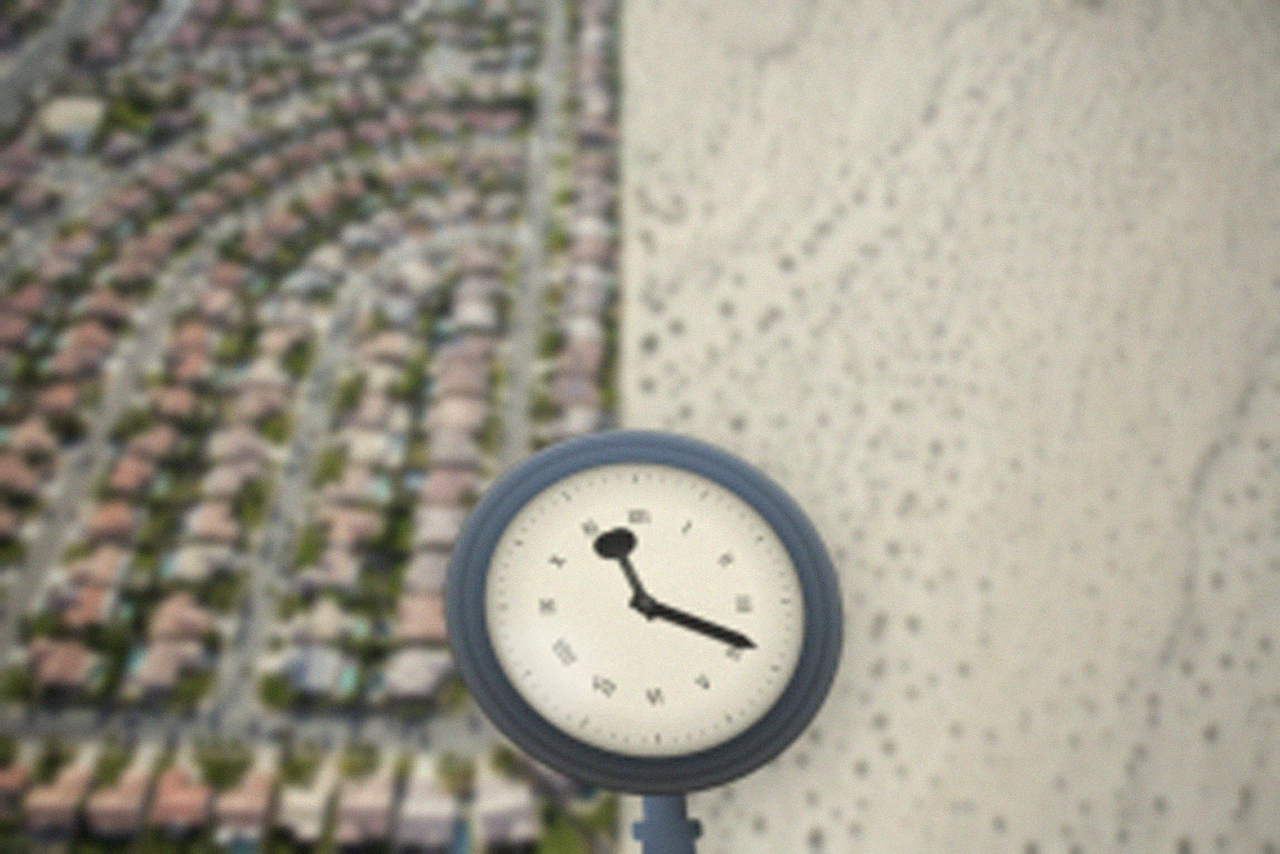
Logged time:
11:19
